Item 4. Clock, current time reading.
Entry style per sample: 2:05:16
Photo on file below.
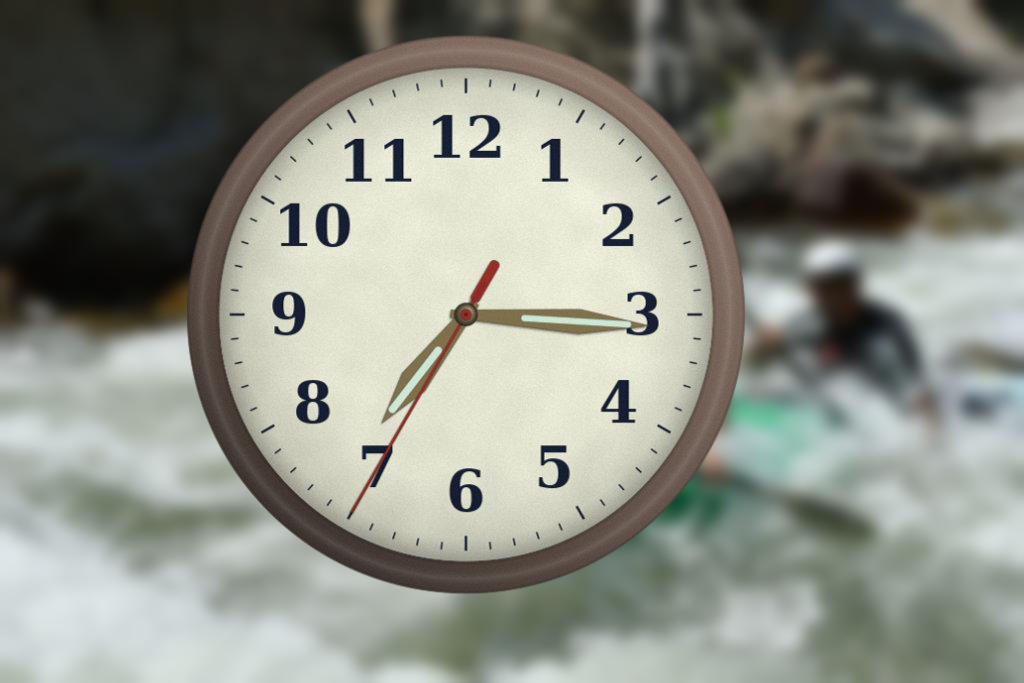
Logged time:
7:15:35
